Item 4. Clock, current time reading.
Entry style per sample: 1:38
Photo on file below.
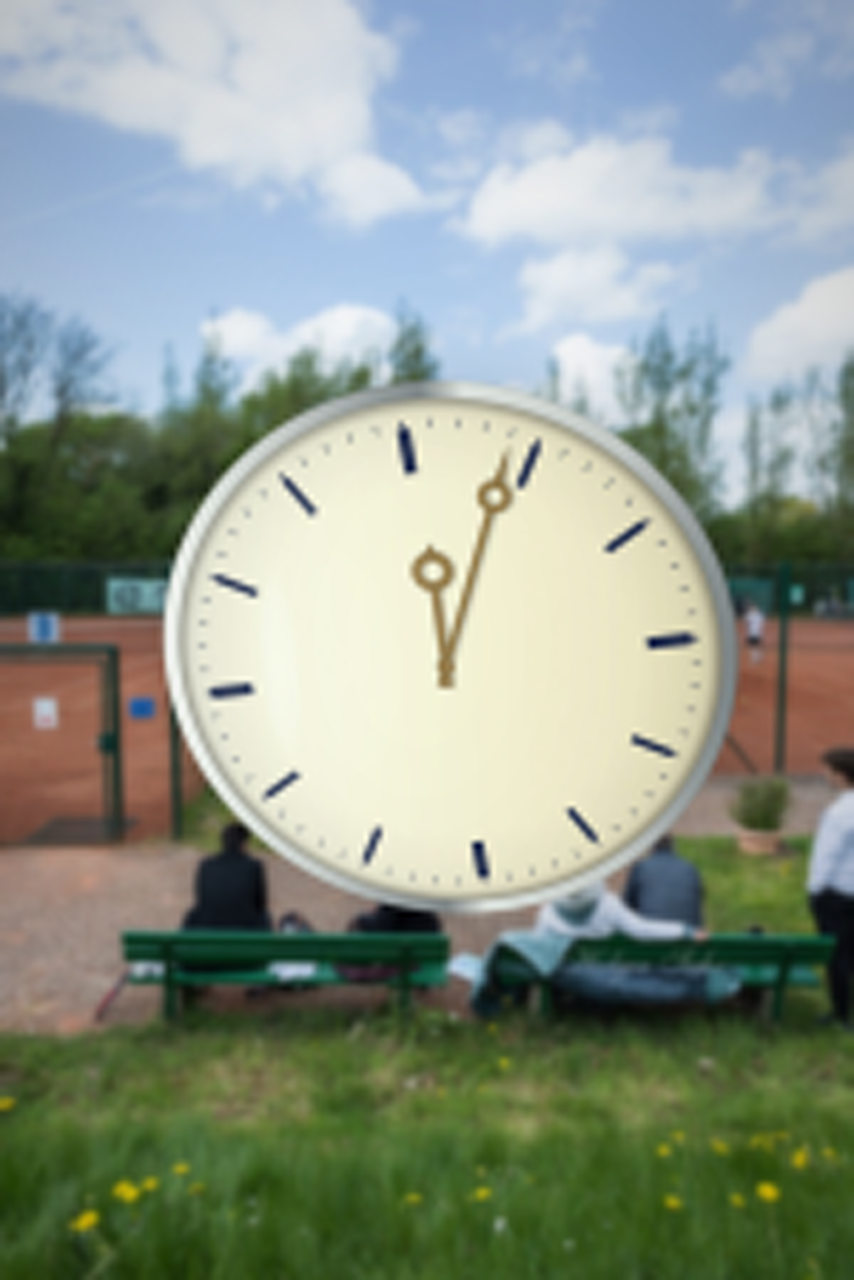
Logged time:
12:04
